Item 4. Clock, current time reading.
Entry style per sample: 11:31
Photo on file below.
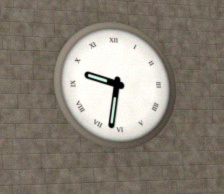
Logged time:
9:32
